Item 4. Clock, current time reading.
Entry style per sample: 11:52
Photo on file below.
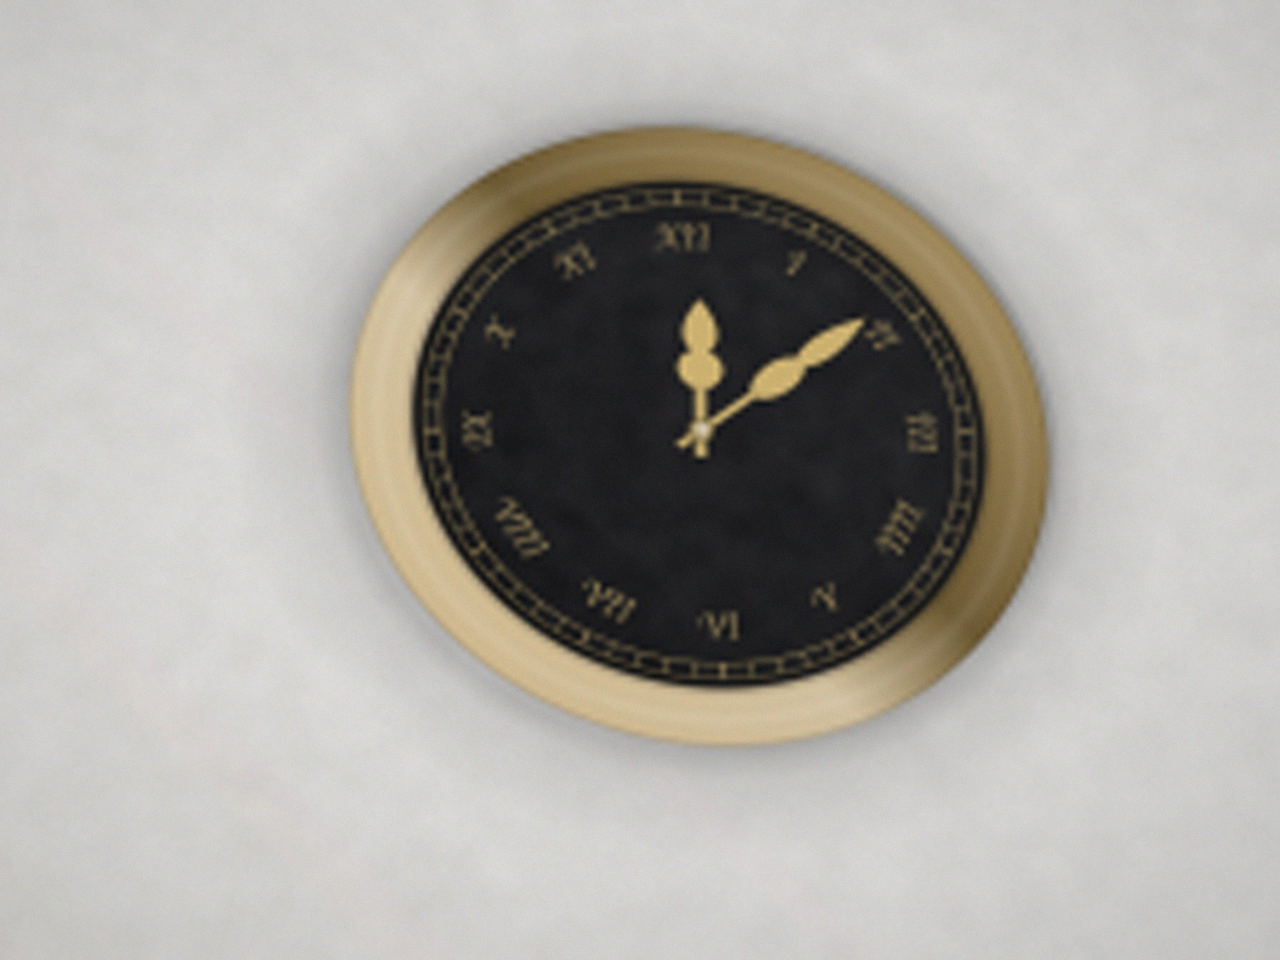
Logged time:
12:09
